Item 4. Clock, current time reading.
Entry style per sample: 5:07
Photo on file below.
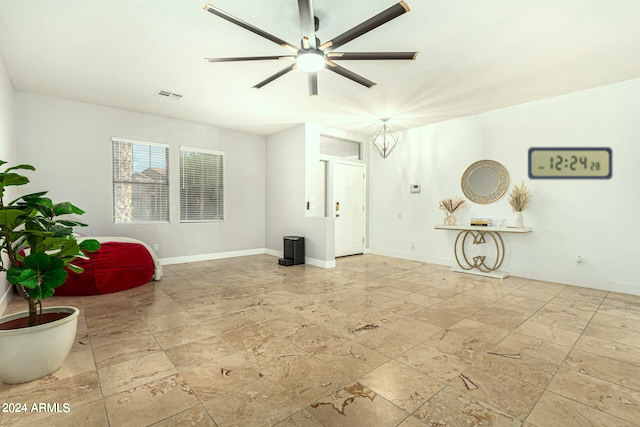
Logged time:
12:24
